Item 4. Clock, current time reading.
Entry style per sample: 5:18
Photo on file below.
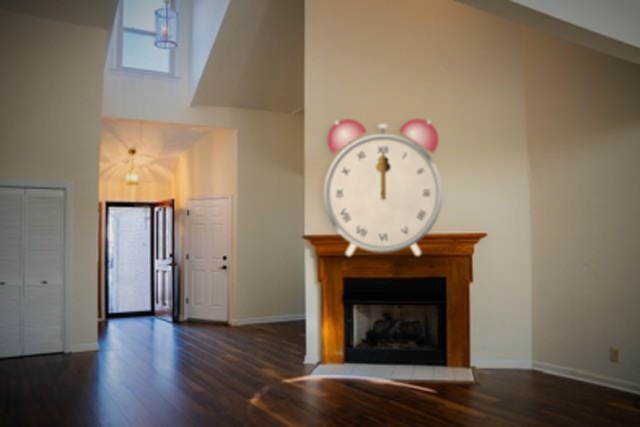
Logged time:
12:00
